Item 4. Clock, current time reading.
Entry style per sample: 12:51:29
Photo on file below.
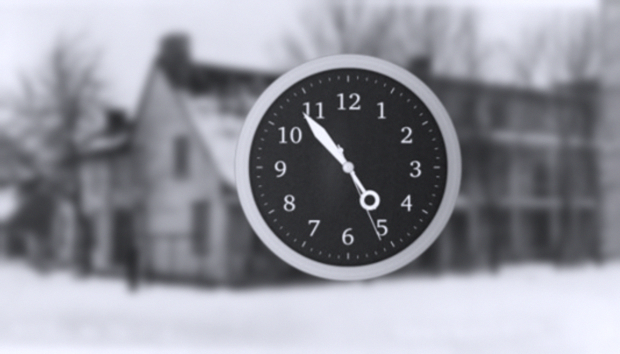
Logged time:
4:53:26
